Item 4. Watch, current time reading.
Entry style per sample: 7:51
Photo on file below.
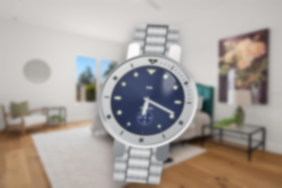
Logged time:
6:19
